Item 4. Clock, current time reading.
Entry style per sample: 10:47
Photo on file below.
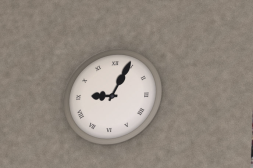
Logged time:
9:04
